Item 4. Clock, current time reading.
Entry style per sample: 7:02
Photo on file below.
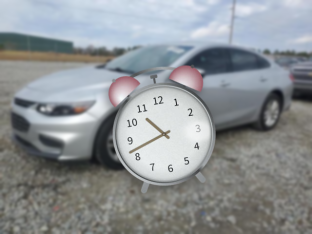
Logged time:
10:42
